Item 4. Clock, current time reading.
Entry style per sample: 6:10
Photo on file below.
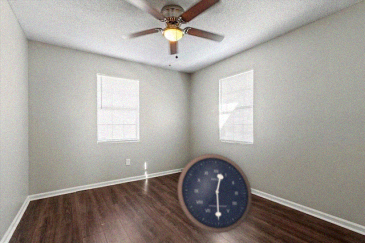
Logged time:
12:30
